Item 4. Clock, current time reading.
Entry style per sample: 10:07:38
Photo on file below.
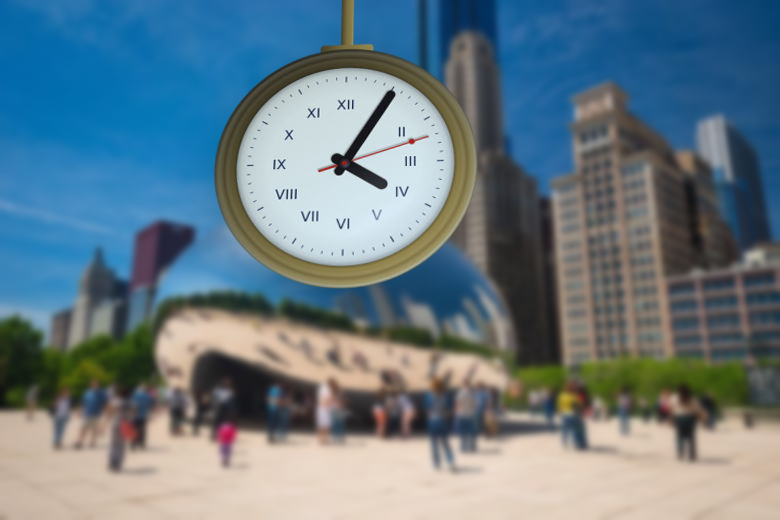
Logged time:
4:05:12
